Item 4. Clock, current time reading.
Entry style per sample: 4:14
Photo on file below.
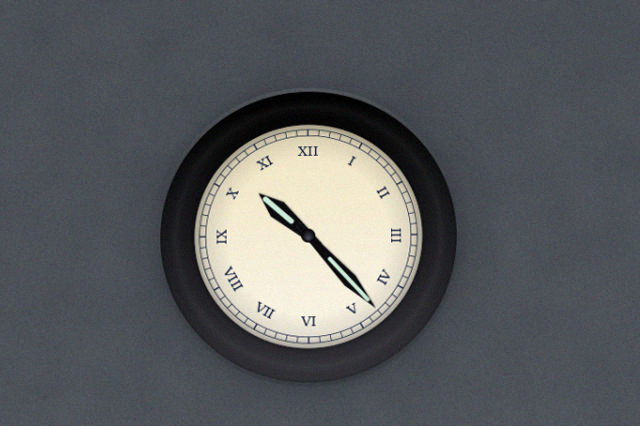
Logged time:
10:23
